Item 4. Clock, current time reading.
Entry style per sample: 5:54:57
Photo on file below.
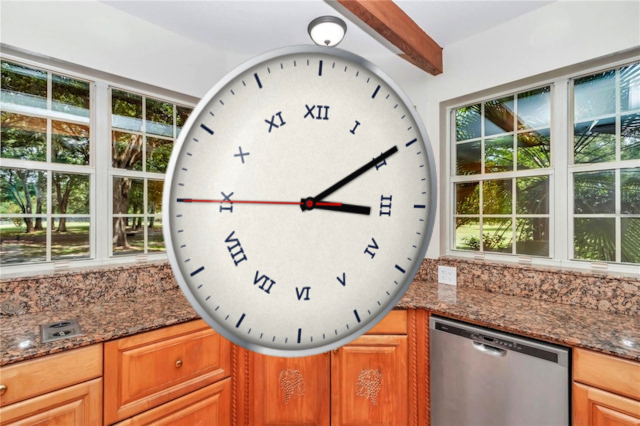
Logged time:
3:09:45
